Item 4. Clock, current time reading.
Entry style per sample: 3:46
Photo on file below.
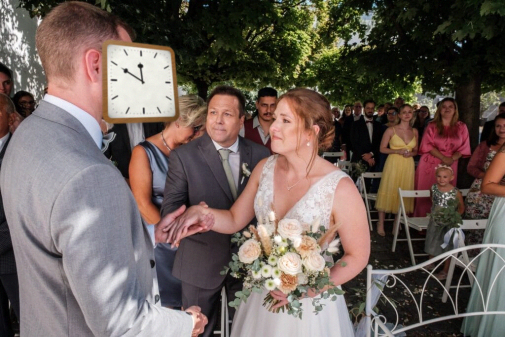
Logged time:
11:50
